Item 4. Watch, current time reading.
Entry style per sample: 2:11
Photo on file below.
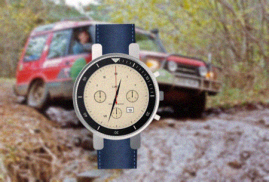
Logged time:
12:33
